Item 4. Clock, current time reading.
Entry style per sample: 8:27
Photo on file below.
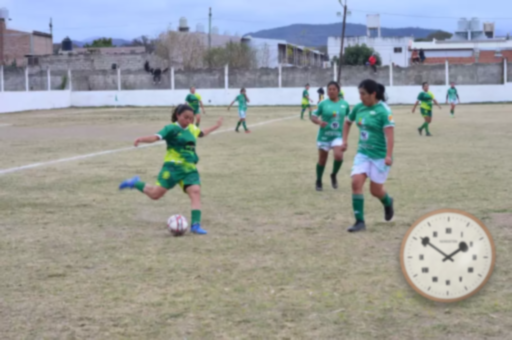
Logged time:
1:51
